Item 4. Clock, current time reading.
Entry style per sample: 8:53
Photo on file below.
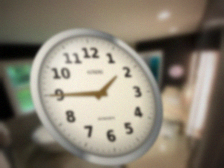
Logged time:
1:45
